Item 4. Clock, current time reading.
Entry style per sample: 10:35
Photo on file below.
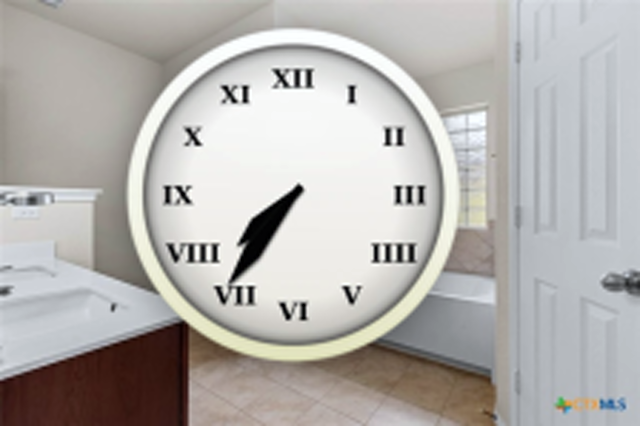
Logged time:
7:36
